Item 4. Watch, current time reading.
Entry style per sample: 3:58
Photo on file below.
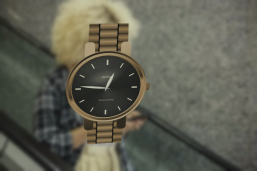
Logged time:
12:46
